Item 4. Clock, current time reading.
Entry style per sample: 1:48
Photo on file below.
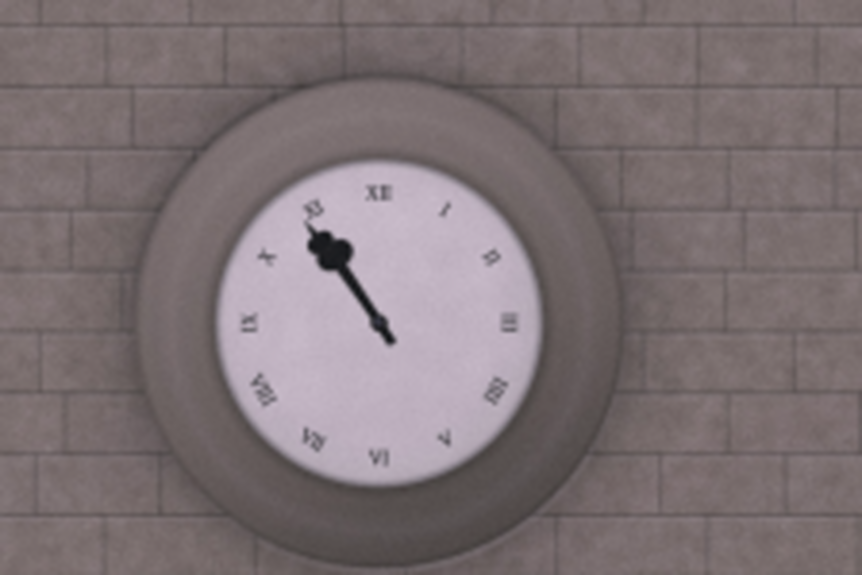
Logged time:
10:54
